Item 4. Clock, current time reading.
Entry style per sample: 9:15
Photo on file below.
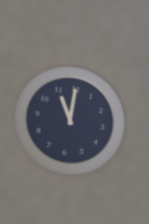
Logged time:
11:00
